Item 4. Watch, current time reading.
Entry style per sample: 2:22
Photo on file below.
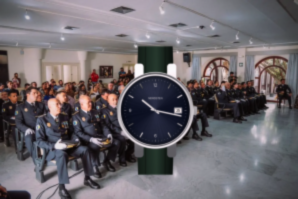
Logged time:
10:17
